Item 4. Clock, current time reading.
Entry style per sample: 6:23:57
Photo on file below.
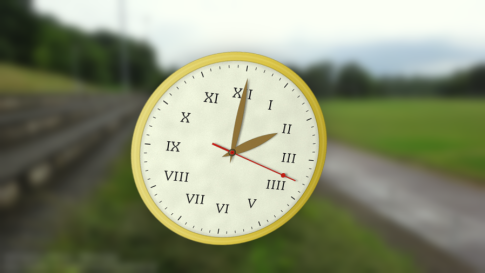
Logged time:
2:00:18
